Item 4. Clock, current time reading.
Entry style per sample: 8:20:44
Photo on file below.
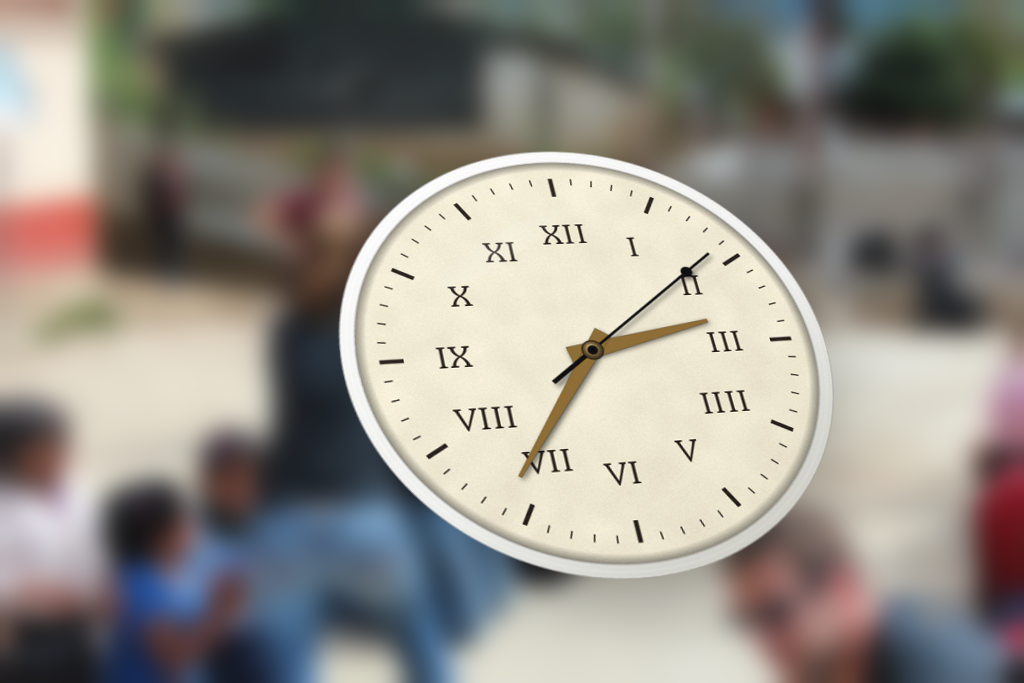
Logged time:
2:36:09
